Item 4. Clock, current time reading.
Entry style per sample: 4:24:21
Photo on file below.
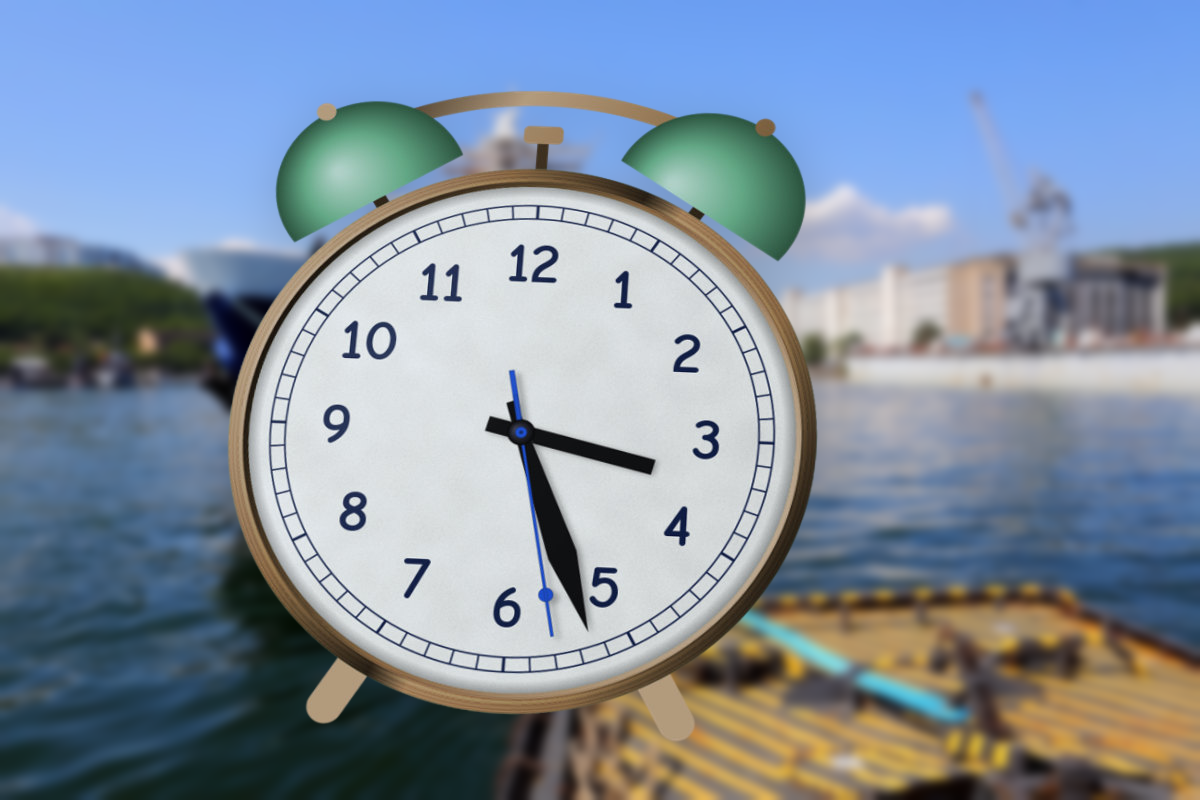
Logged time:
3:26:28
